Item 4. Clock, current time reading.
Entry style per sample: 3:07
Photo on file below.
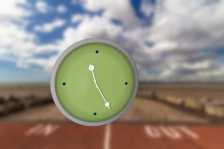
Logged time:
11:25
